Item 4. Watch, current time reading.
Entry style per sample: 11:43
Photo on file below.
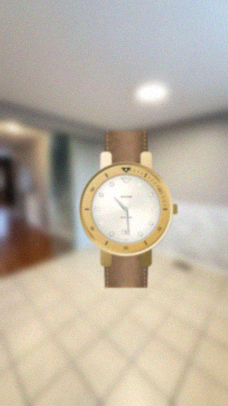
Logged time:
10:29
